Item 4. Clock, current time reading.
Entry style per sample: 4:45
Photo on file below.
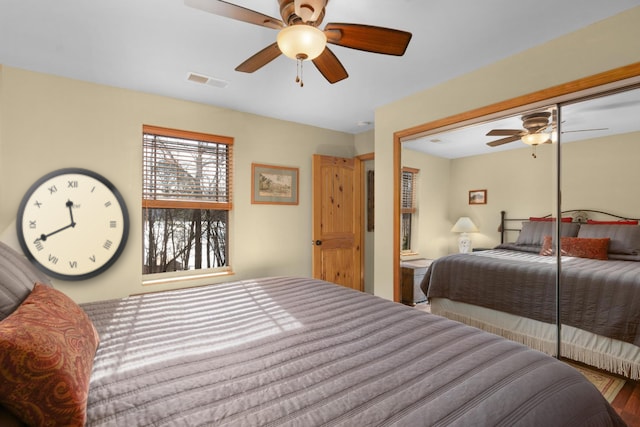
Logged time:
11:41
